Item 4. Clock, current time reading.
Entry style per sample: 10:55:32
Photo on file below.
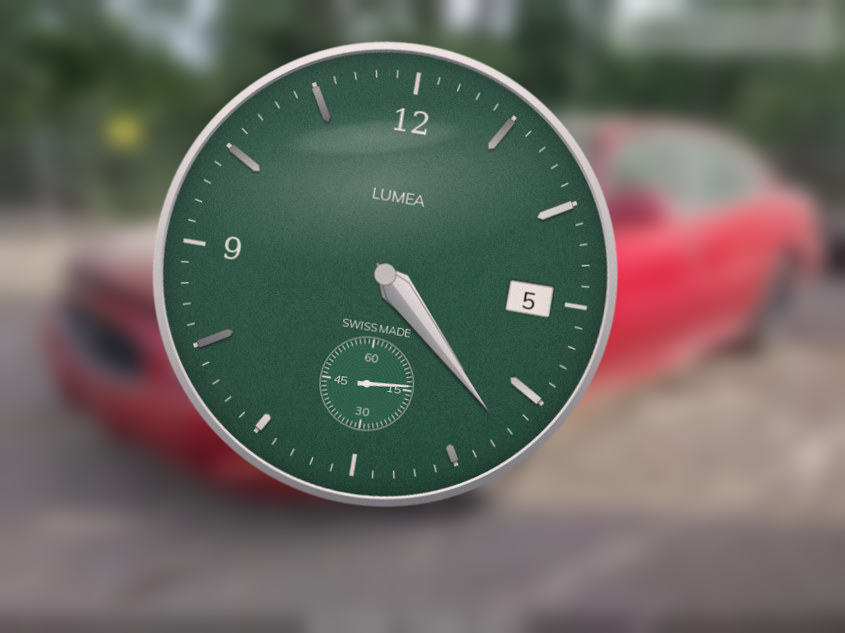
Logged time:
4:22:14
